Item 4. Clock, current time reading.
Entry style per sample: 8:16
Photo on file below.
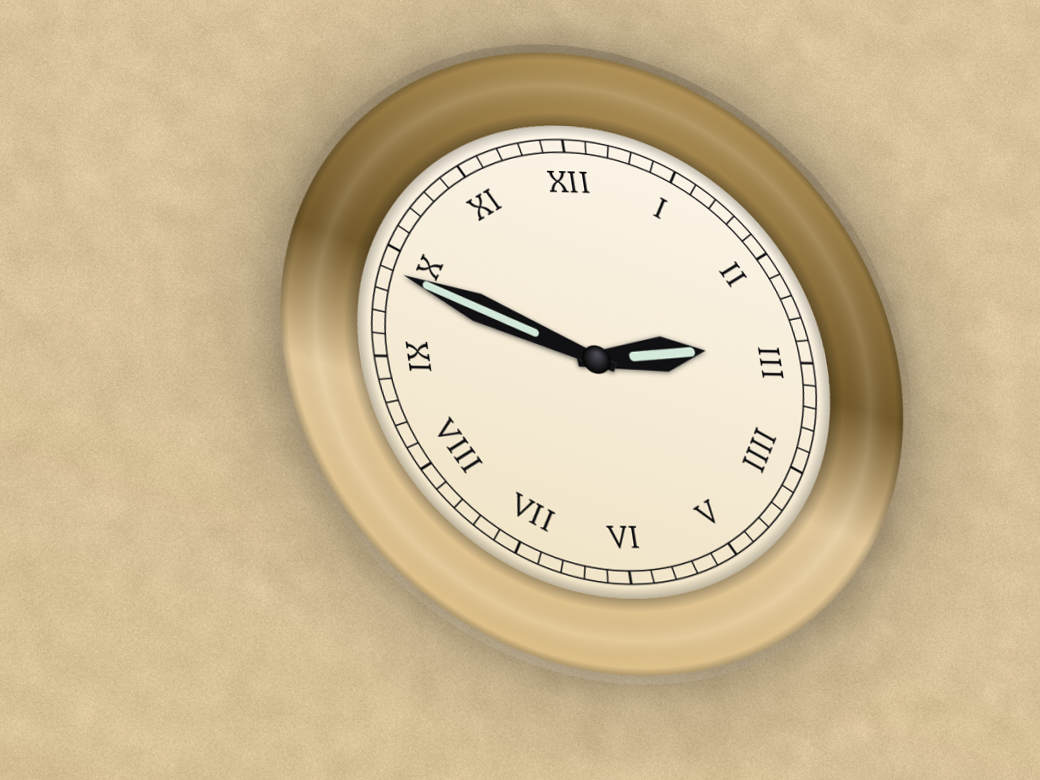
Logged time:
2:49
